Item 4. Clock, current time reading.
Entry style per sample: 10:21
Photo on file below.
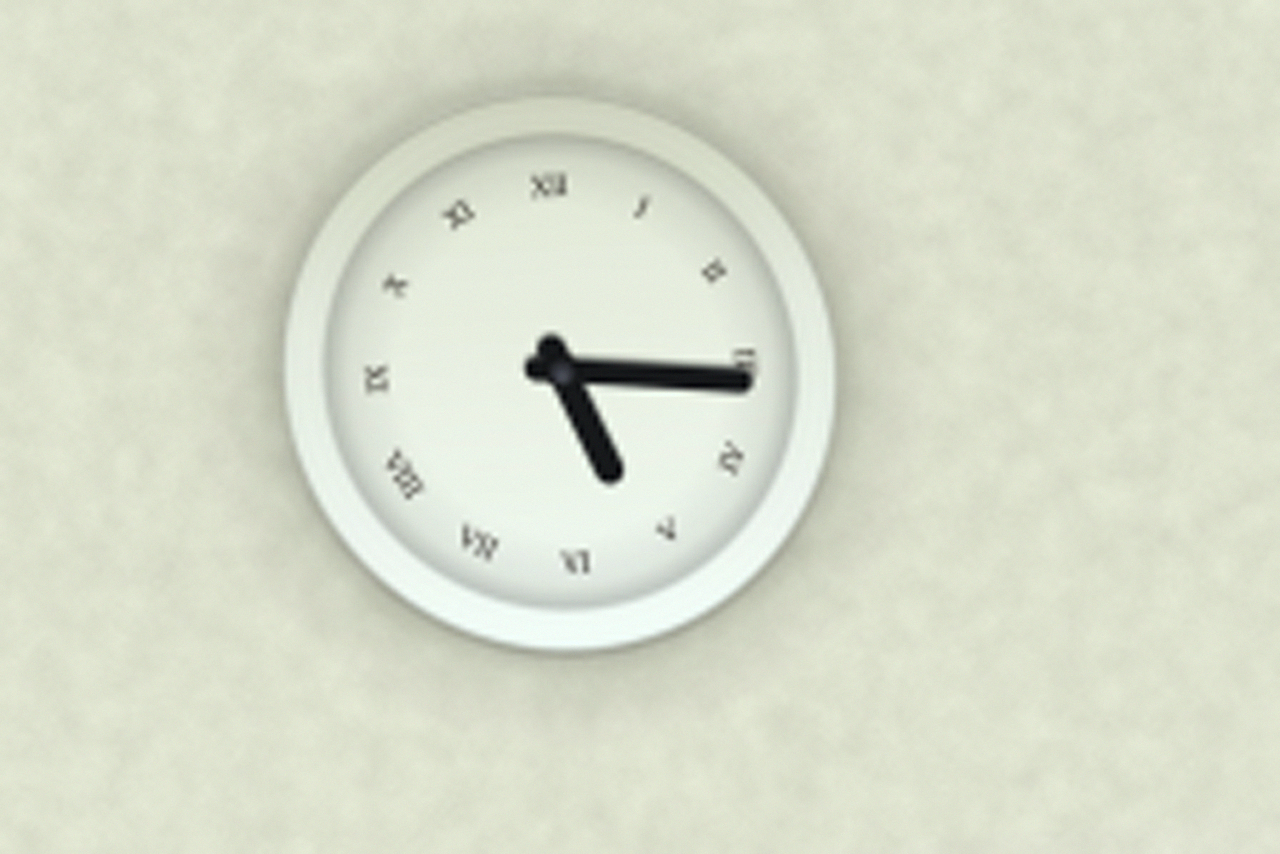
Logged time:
5:16
